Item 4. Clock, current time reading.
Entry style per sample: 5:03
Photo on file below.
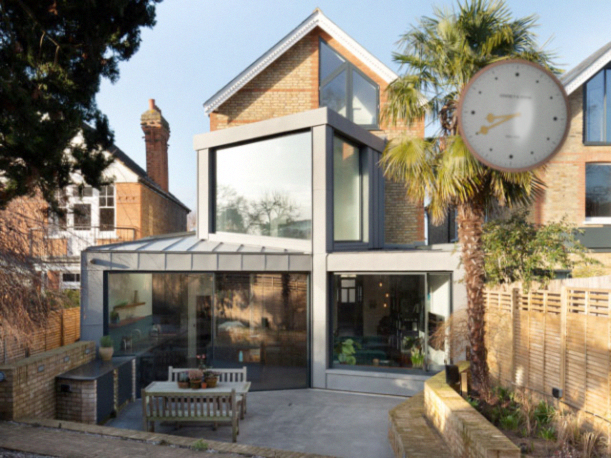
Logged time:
8:40
